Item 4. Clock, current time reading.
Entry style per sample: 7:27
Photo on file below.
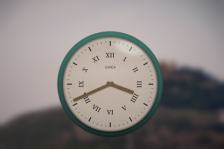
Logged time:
3:41
